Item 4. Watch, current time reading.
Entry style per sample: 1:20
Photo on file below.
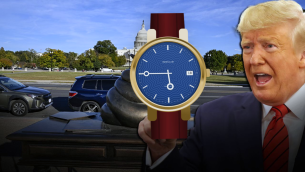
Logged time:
5:45
